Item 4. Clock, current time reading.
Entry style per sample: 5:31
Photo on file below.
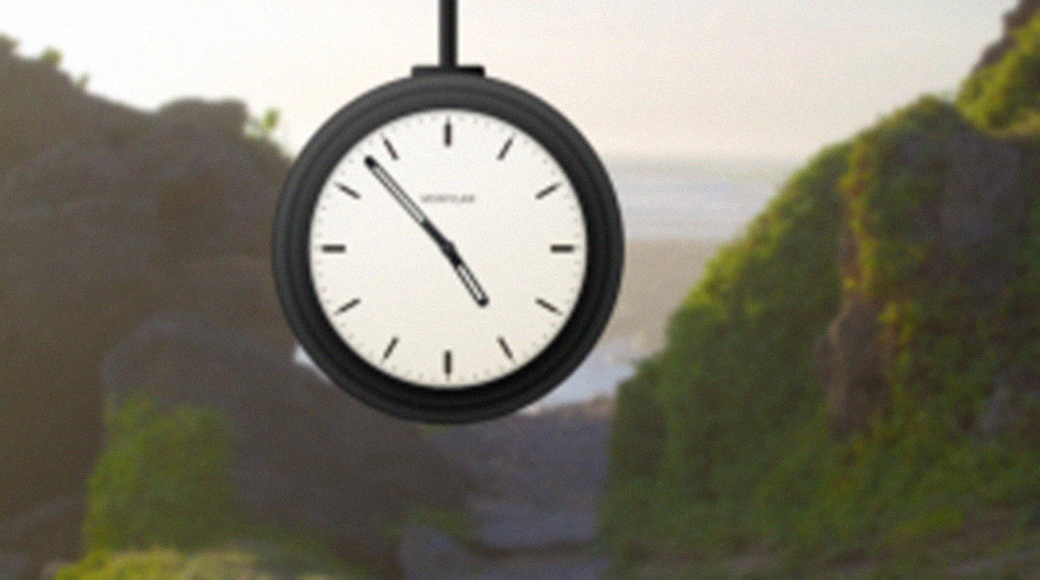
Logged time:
4:53
